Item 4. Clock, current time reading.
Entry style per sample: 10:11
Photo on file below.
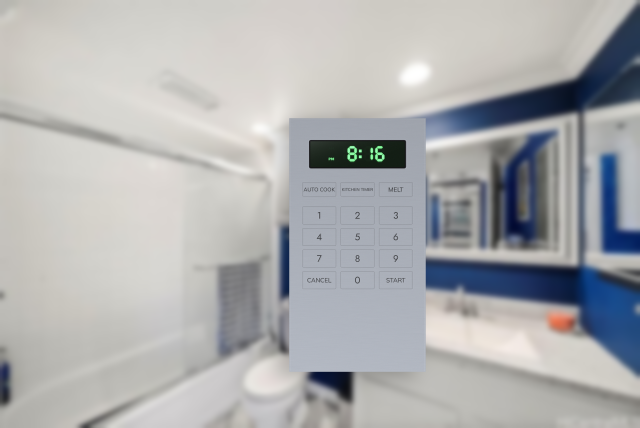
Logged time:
8:16
